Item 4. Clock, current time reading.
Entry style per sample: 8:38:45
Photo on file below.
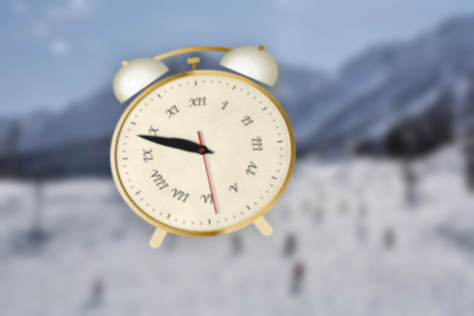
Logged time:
9:48:29
